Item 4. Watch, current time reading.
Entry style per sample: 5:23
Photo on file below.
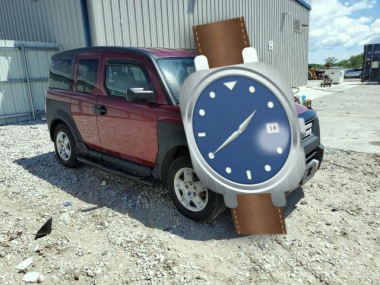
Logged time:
1:40
